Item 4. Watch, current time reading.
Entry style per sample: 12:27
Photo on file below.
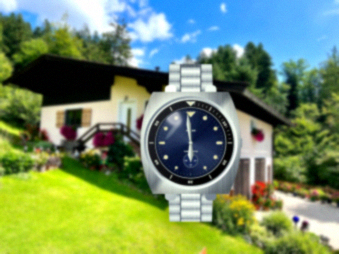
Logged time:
5:59
